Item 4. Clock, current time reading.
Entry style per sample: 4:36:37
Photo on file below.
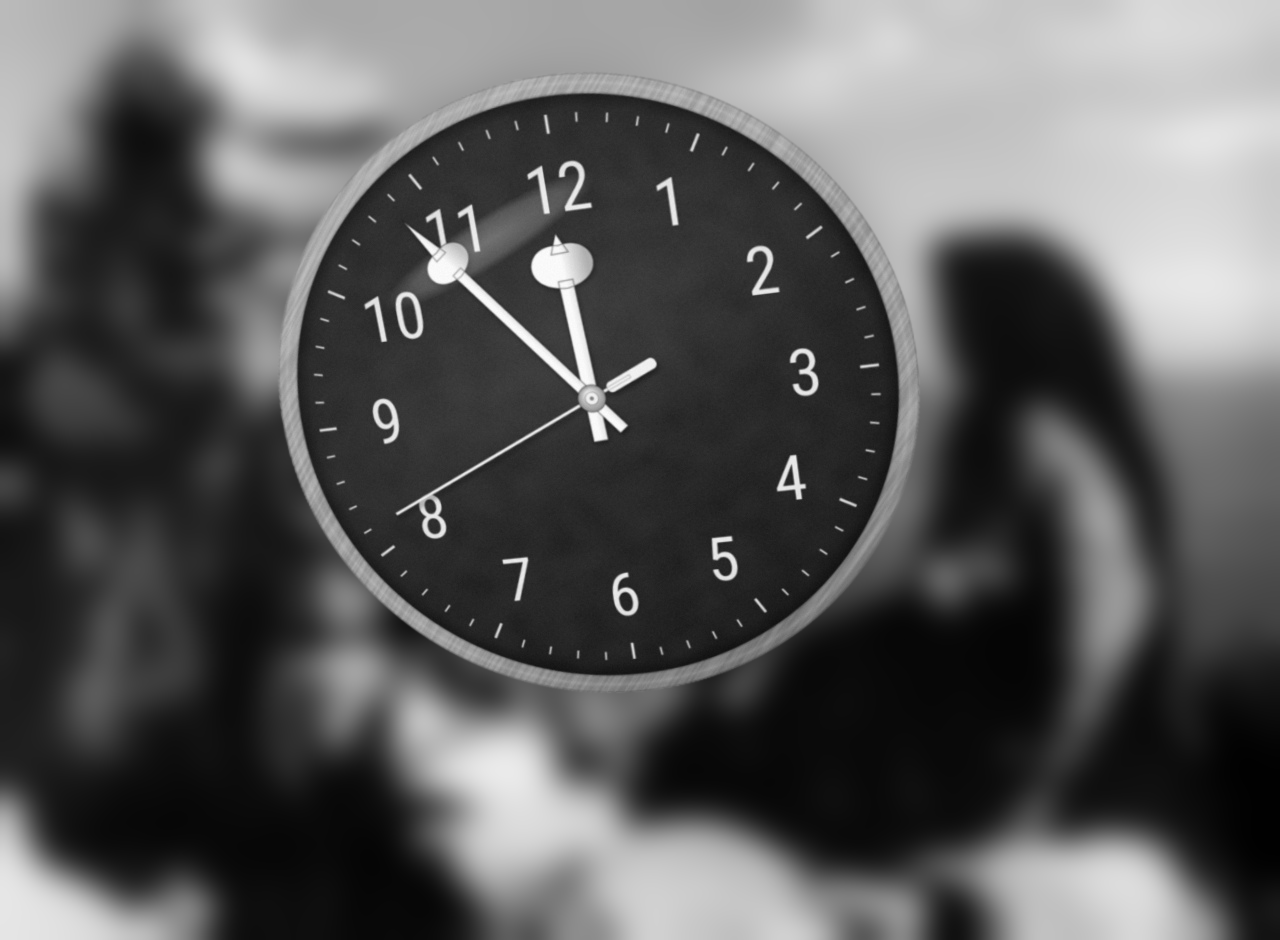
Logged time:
11:53:41
